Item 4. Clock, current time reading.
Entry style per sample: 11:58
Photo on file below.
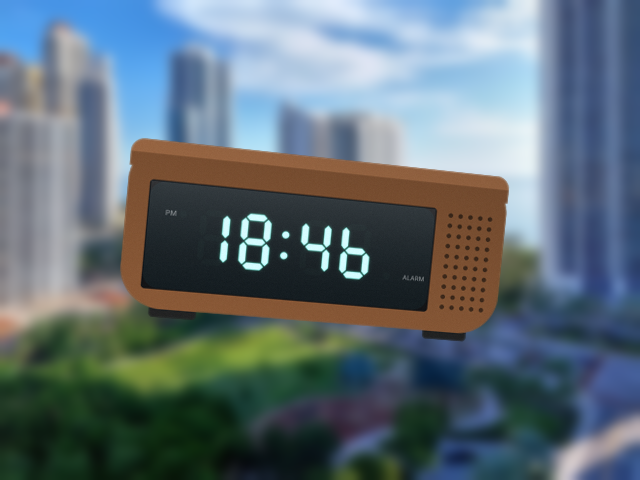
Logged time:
18:46
